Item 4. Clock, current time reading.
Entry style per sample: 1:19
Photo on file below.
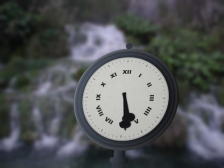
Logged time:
5:29
